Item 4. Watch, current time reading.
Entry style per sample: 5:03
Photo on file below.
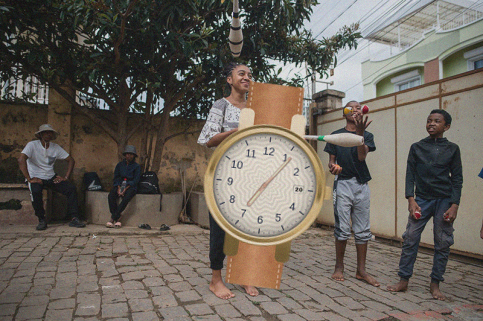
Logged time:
7:06
